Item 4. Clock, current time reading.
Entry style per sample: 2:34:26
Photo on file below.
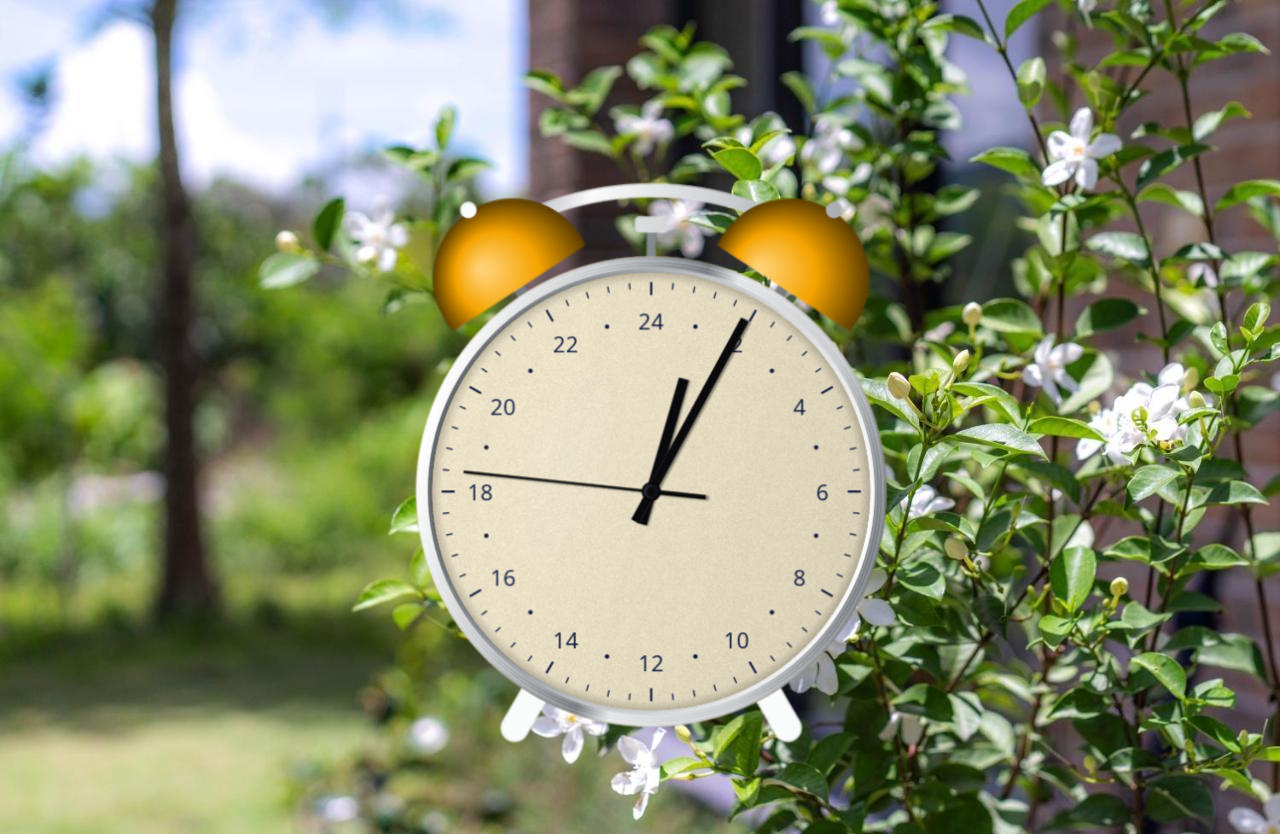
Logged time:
1:04:46
